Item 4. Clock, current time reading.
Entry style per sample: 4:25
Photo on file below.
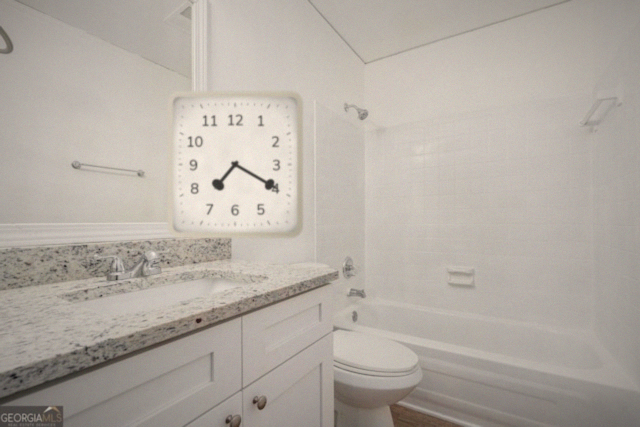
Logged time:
7:20
